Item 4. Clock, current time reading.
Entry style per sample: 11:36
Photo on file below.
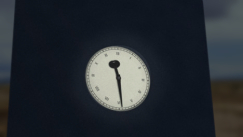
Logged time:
11:29
